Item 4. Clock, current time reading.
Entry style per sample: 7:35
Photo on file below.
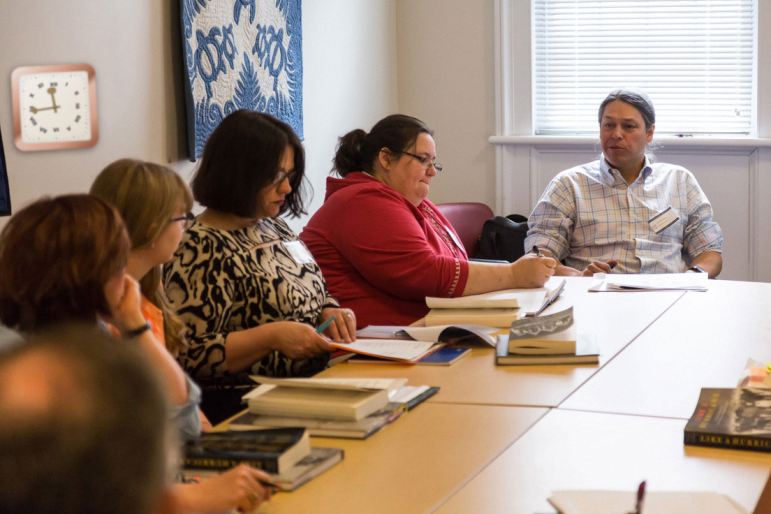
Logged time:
11:44
